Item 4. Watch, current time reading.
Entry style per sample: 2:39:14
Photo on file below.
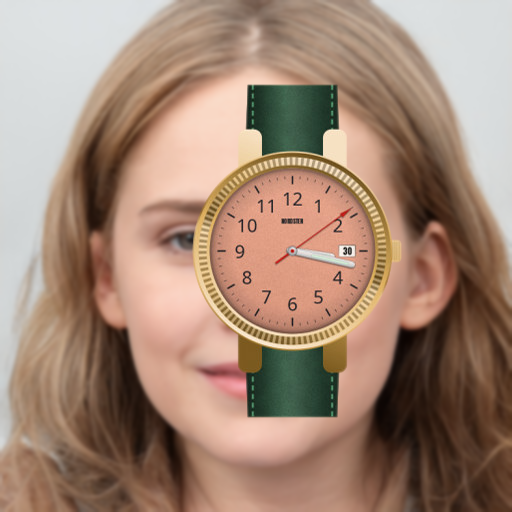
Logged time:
3:17:09
